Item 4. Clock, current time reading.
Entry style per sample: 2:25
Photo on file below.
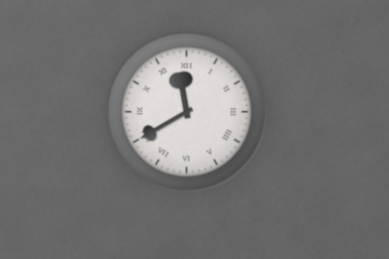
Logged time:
11:40
